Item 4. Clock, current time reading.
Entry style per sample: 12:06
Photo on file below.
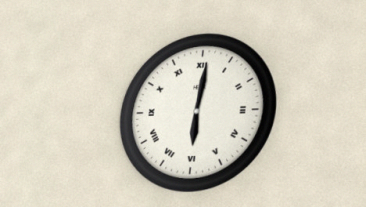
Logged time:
6:01
